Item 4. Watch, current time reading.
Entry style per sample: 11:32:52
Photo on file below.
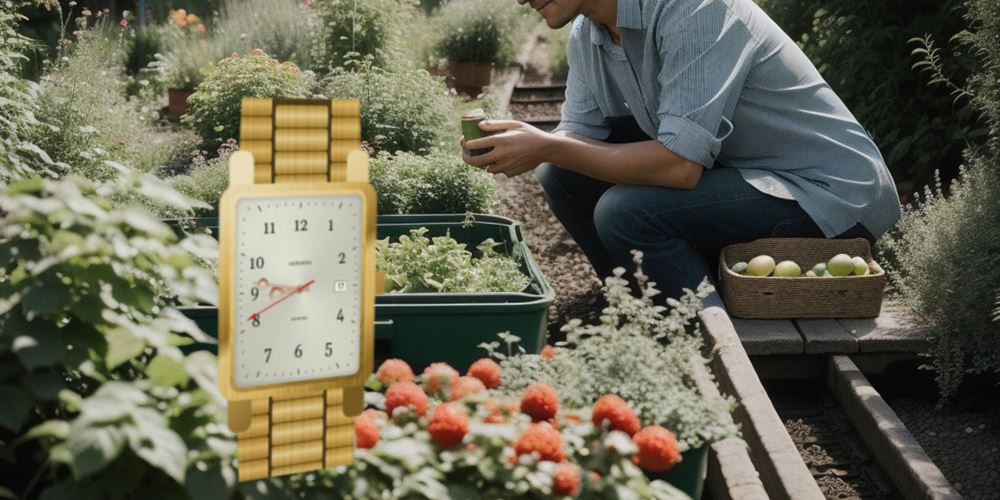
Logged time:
8:46:41
